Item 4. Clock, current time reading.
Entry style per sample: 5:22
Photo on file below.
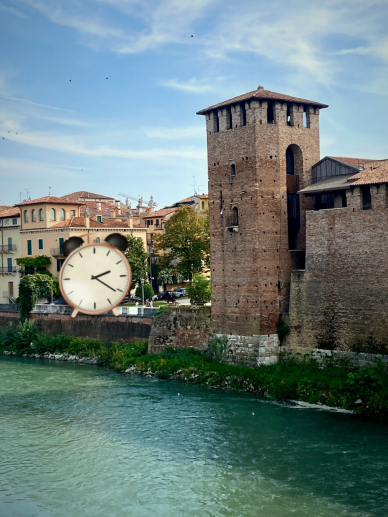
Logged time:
2:21
